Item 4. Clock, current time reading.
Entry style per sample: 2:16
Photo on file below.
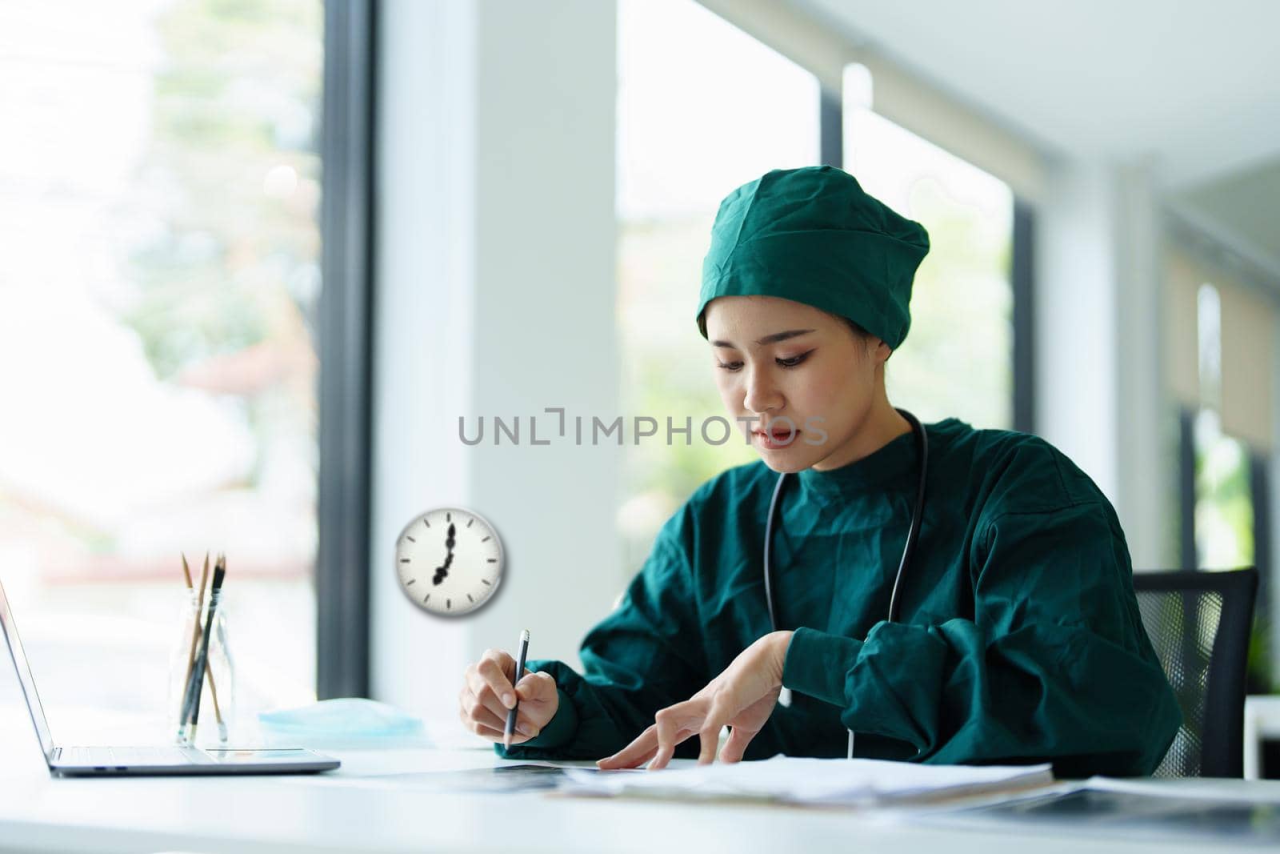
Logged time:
7:01
